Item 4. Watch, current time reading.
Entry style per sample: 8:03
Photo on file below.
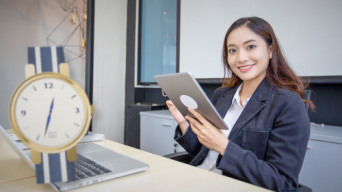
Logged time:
12:33
